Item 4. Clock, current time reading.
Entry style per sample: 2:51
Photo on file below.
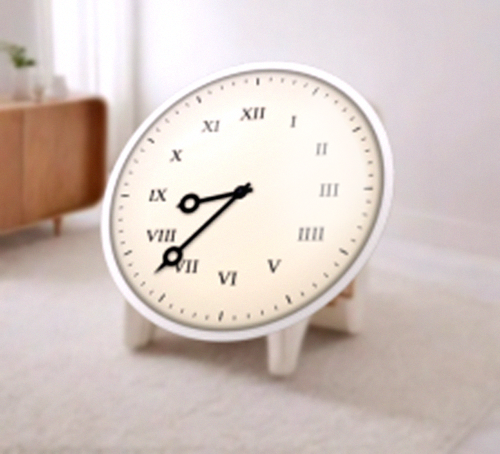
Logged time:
8:37
